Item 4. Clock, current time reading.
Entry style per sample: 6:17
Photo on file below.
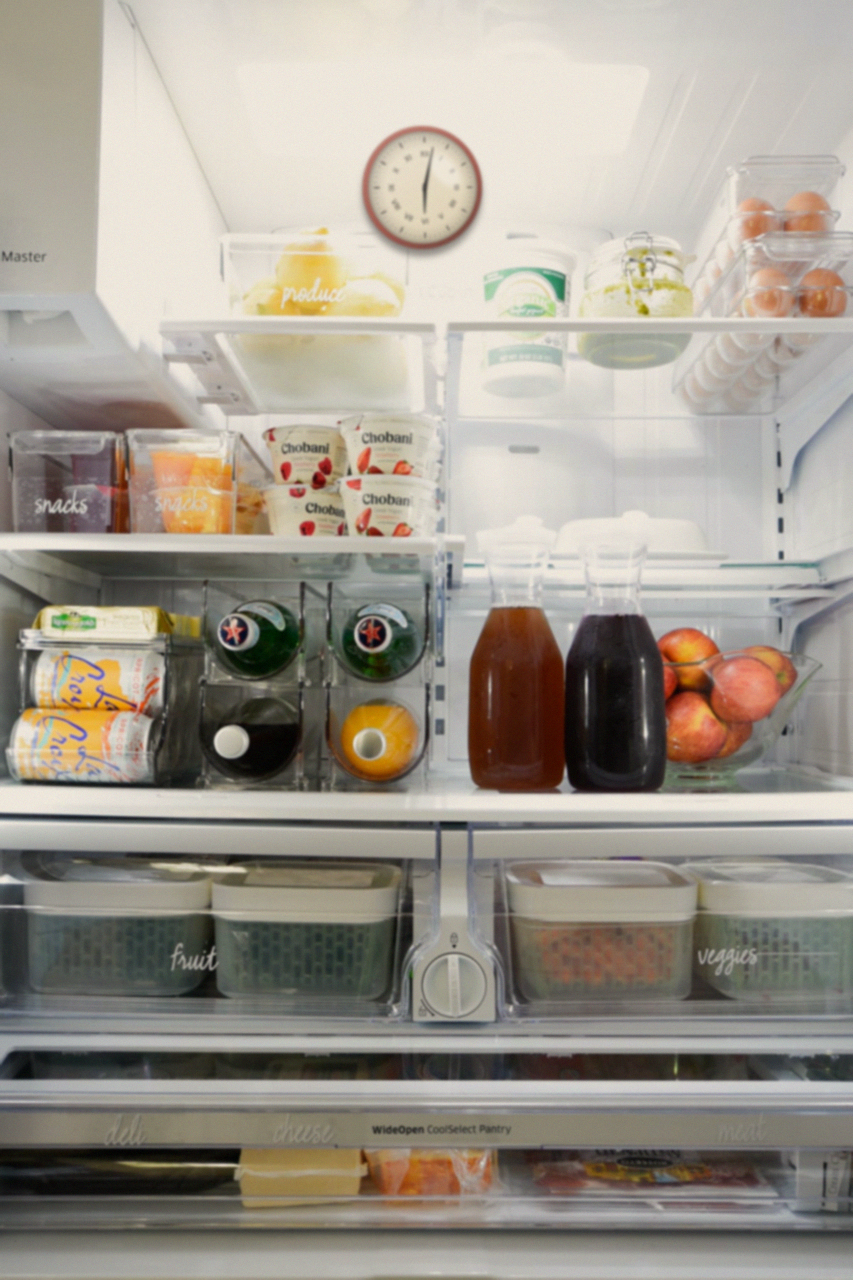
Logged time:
6:02
